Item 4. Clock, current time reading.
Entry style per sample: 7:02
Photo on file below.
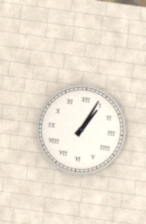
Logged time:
1:04
